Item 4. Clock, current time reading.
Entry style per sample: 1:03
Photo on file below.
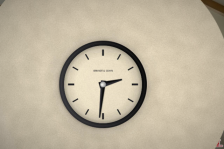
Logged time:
2:31
